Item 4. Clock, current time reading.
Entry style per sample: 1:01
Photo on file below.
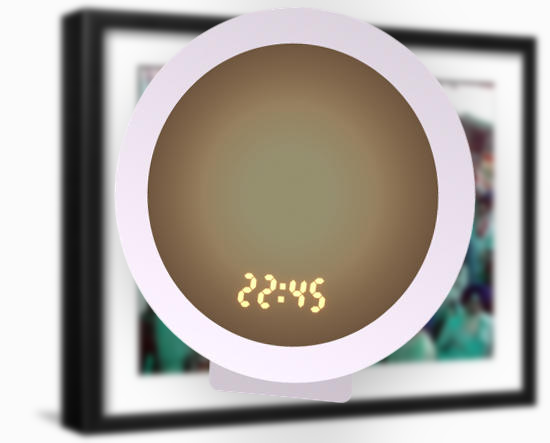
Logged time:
22:45
